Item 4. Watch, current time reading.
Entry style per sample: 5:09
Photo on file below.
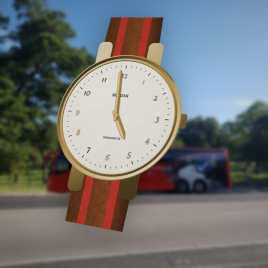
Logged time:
4:59
